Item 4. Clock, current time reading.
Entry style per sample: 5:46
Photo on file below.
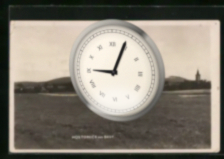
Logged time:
9:04
